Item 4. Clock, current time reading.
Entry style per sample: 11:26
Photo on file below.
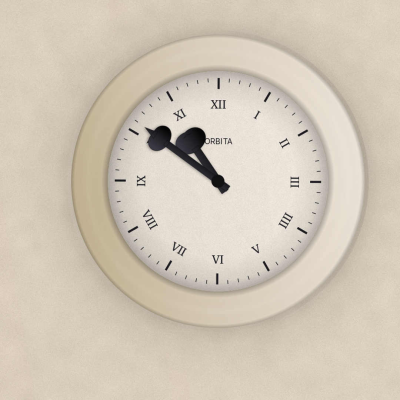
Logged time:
10:51
